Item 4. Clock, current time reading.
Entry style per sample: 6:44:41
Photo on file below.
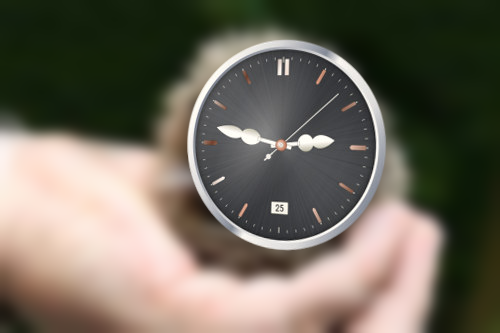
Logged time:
2:47:08
